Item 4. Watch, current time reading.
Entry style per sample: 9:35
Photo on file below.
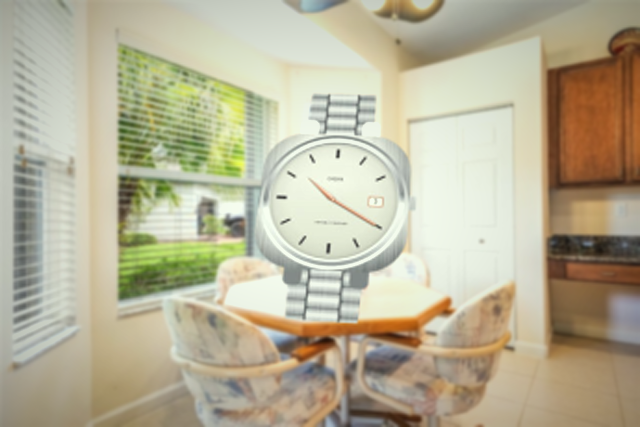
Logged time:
10:20
